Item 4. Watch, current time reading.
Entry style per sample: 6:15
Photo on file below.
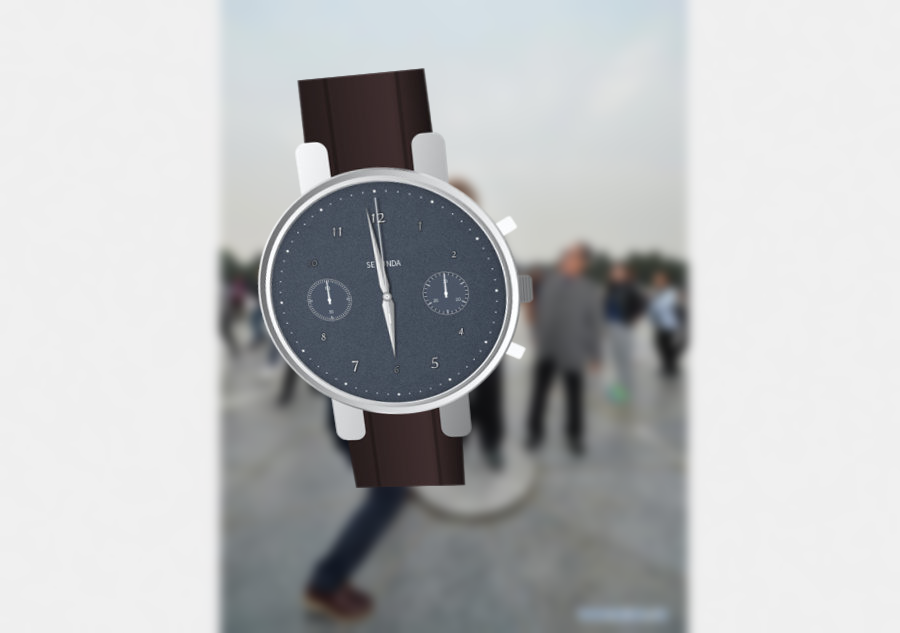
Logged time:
5:59
